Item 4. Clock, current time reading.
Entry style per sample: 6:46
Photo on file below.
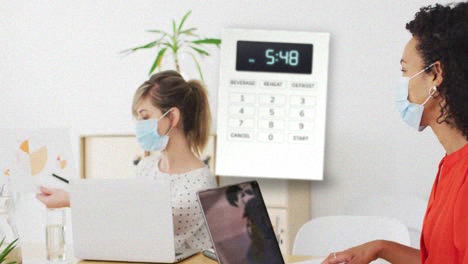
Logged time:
5:48
